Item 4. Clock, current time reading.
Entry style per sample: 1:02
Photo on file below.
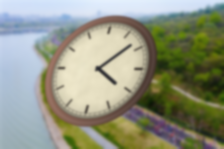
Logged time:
4:08
